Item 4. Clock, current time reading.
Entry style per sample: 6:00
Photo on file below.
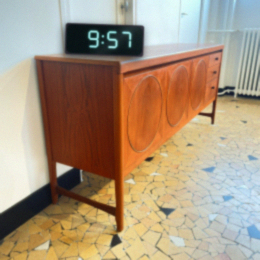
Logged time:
9:57
